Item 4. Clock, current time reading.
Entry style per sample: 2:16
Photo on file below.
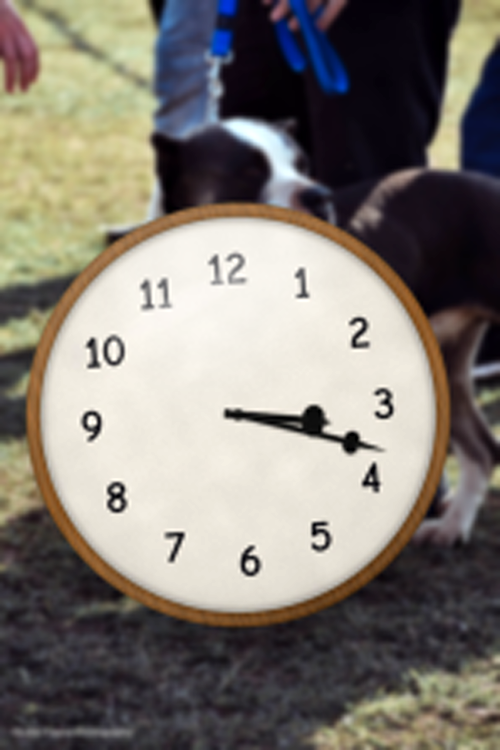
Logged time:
3:18
